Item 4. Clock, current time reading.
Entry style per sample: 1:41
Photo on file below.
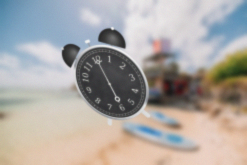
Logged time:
6:00
